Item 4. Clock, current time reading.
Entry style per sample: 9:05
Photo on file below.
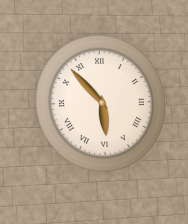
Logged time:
5:53
